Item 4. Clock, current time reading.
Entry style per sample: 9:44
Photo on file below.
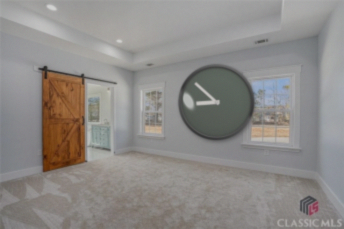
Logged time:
8:52
